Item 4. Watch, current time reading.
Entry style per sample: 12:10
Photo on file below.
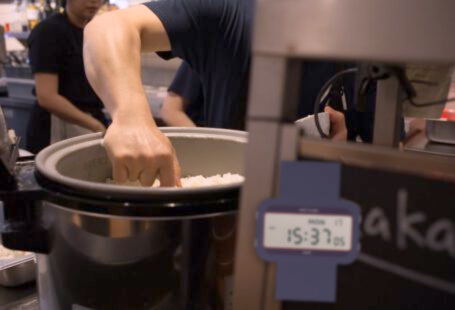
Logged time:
15:37
